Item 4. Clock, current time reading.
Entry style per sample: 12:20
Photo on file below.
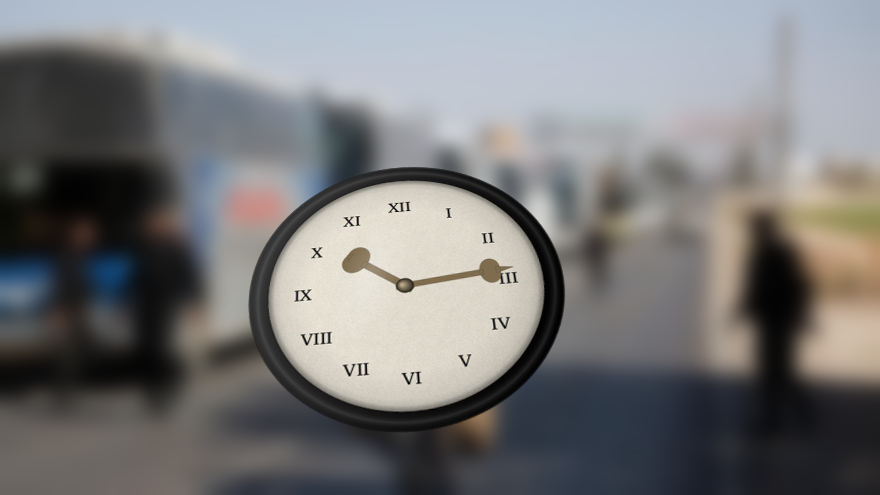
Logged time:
10:14
